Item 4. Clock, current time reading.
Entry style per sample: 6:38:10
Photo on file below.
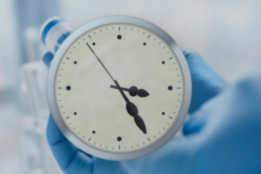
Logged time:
3:24:54
